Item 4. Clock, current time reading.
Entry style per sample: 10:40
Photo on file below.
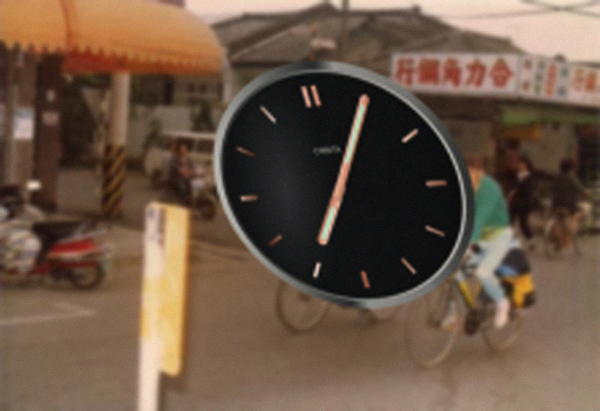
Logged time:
7:05
